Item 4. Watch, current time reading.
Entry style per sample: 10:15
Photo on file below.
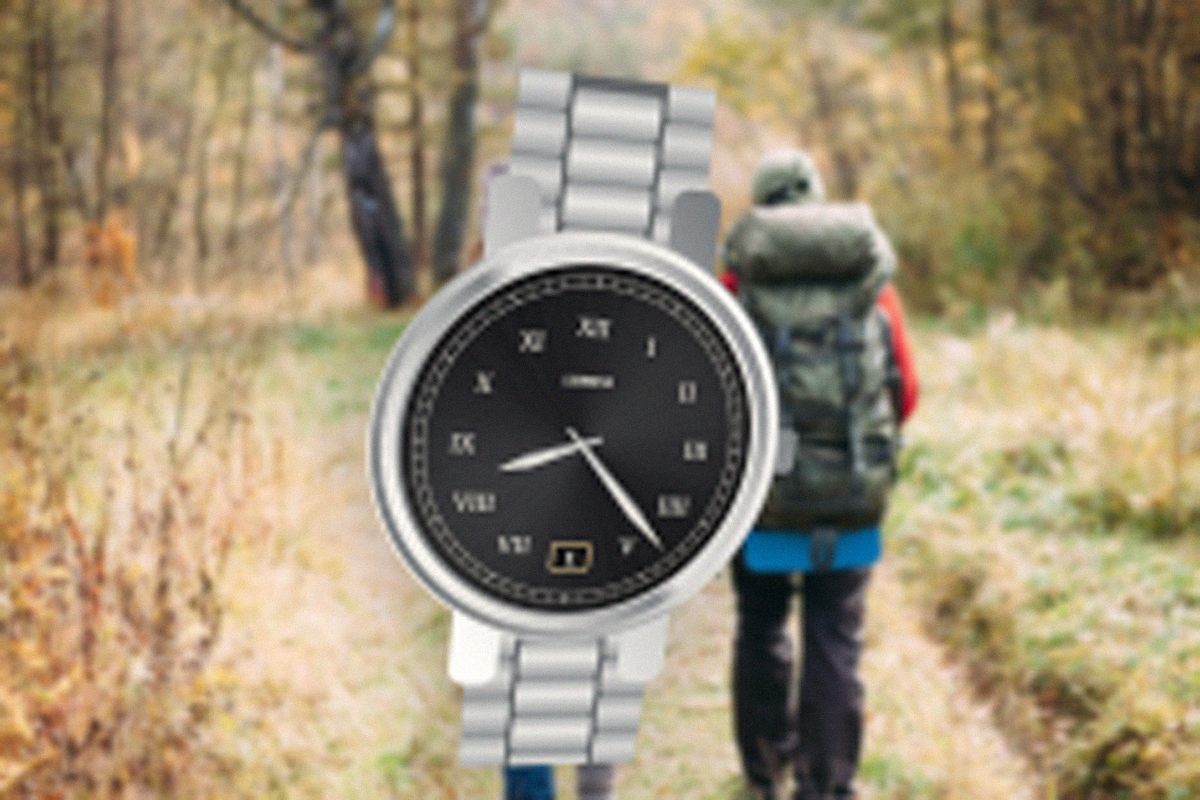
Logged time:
8:23
